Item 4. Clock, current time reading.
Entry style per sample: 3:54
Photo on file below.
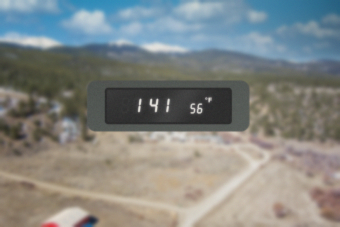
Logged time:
1:41
